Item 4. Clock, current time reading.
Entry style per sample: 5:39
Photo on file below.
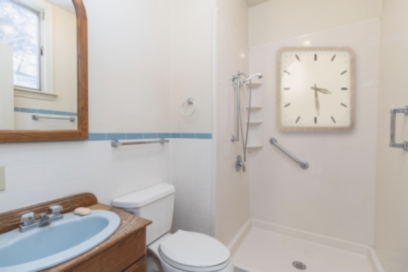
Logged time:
3:29
